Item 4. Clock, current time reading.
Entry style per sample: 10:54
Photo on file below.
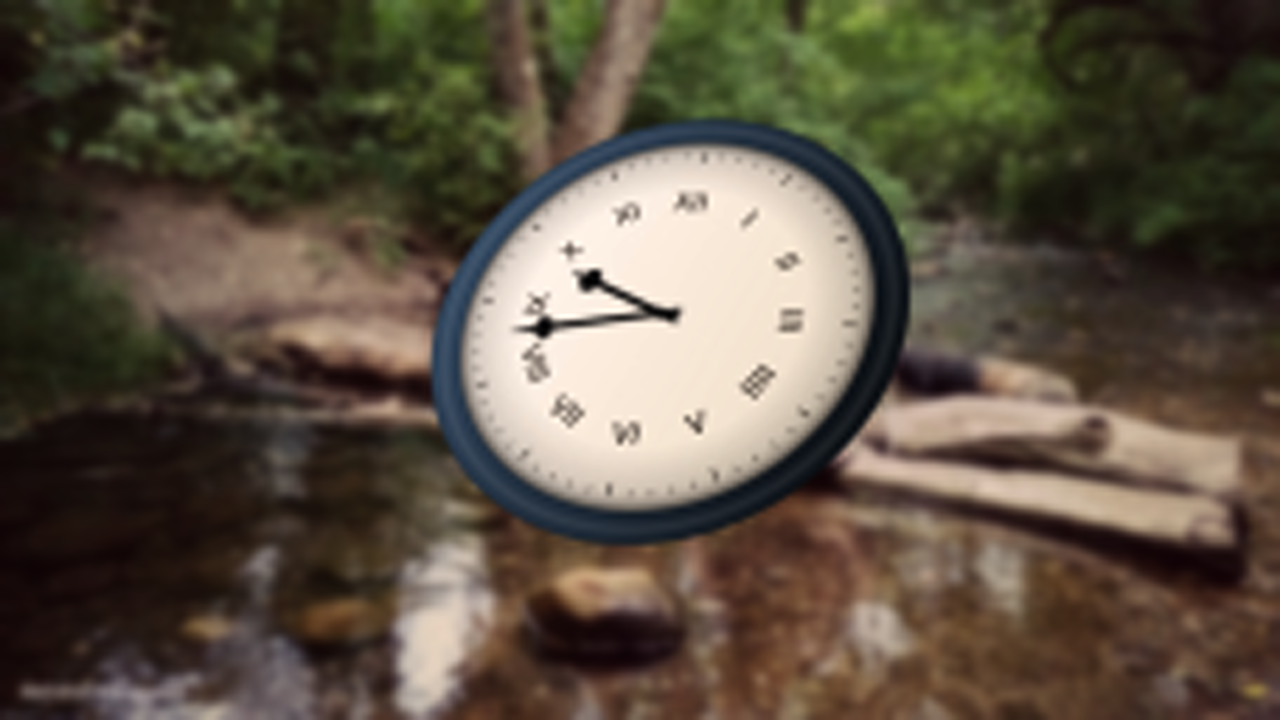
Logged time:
9:43
